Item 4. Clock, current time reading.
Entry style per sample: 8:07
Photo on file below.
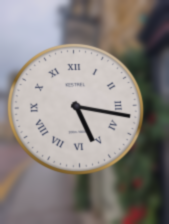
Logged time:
5:17
